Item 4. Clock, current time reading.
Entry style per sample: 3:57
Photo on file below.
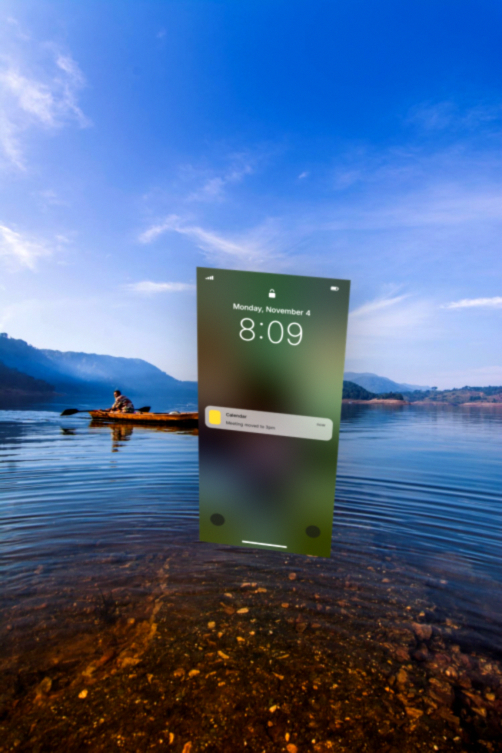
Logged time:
8:09
